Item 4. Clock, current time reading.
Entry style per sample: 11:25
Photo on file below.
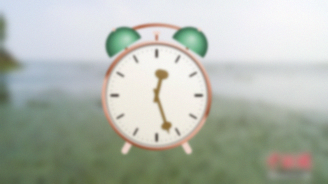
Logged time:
12:27
